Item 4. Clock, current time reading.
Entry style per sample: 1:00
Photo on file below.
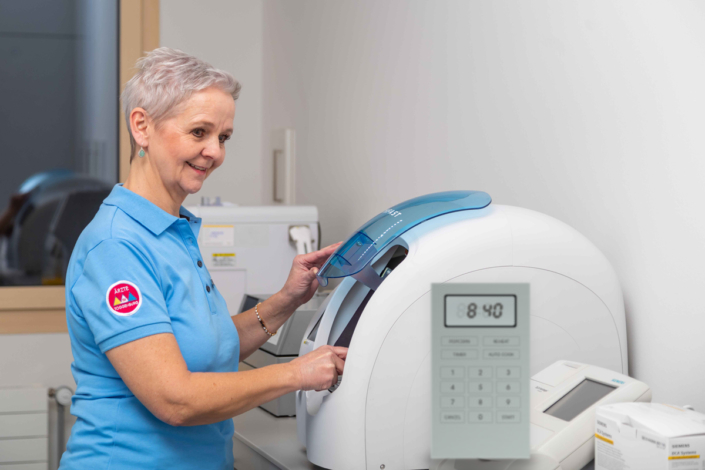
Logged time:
8:40
